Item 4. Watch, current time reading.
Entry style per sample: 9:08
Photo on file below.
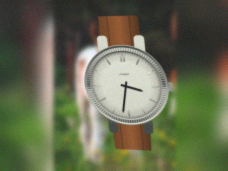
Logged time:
3:32
